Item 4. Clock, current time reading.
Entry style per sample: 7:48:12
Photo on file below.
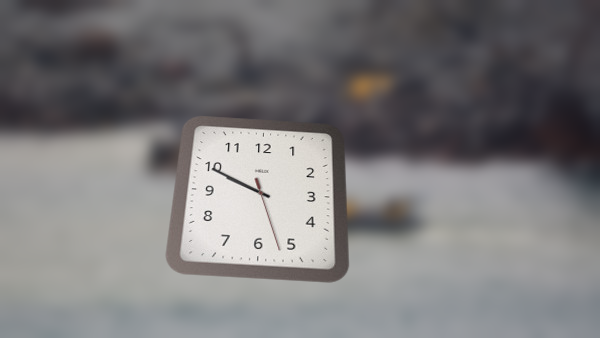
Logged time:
9:49:27
